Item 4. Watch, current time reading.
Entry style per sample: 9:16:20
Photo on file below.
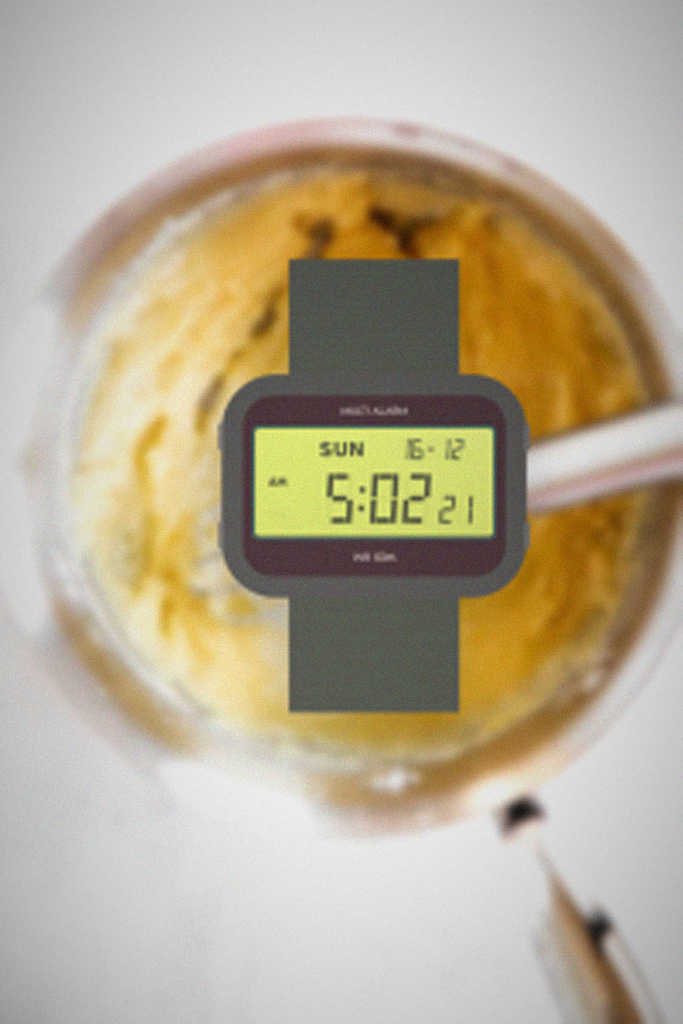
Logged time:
5:02:21
